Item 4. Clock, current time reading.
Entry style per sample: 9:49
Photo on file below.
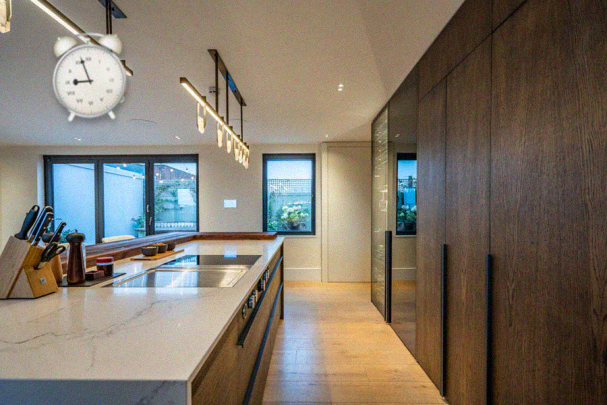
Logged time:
8:57
